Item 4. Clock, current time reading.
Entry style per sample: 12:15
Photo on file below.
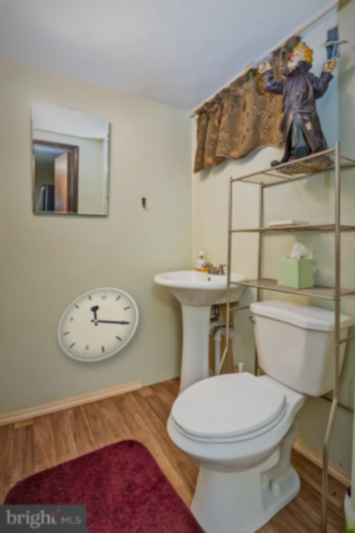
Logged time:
11:15
